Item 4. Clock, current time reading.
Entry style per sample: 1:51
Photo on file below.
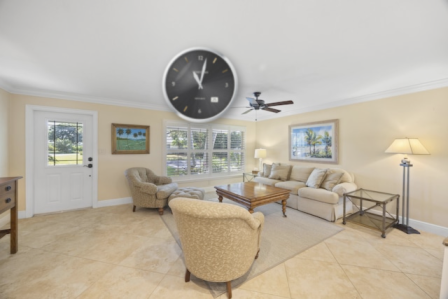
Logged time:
11:02
